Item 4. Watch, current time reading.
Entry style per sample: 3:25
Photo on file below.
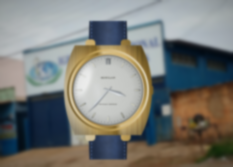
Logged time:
3:37
